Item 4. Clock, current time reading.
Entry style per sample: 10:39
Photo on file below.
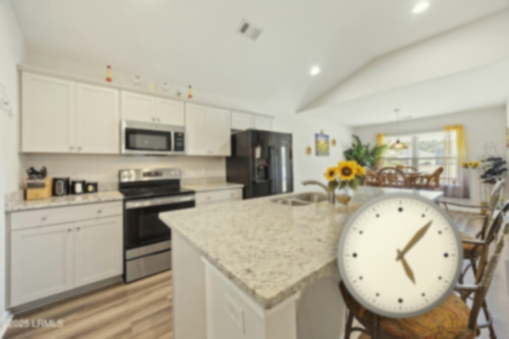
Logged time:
5:07
